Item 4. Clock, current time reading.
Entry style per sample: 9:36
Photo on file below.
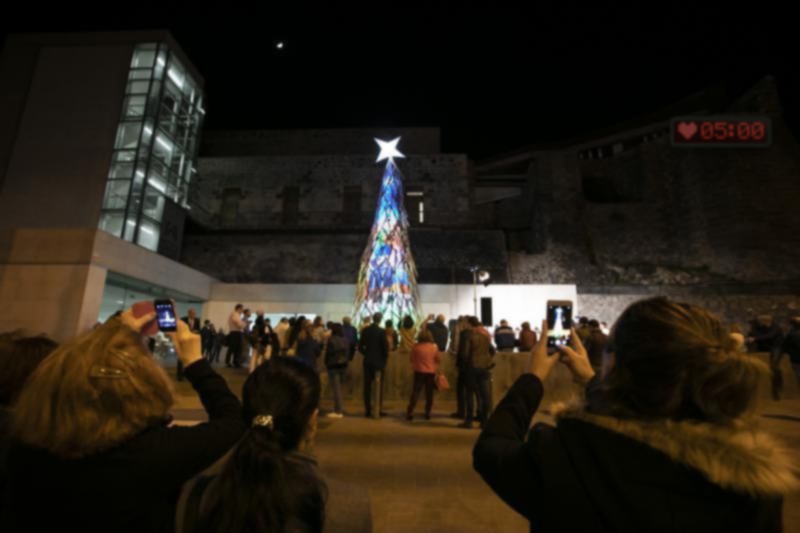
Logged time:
5:00
